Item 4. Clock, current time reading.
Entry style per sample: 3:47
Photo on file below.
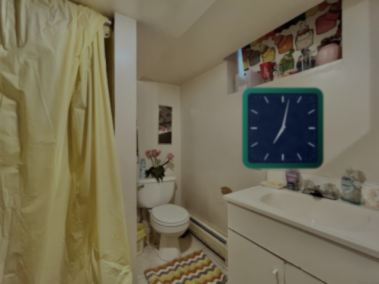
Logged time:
7:02
